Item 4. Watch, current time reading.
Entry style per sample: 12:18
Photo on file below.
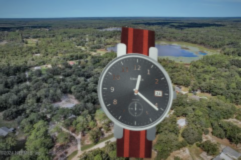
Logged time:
12:21
